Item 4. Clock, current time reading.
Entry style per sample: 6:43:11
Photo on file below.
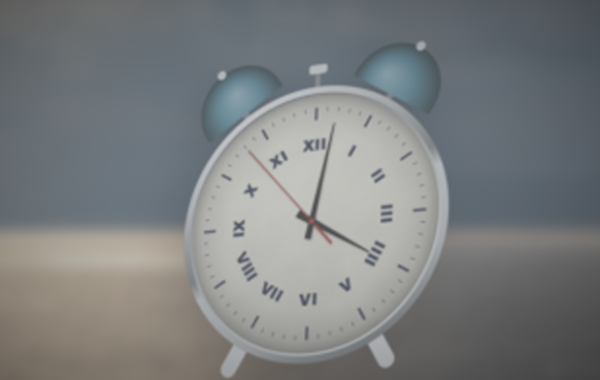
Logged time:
4:01:53
